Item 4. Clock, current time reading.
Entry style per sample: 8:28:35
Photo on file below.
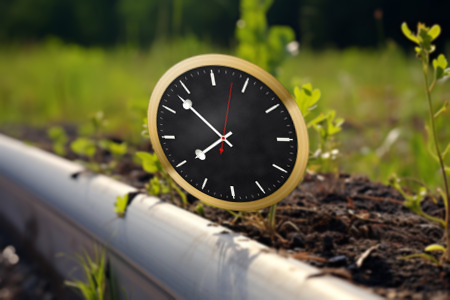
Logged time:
7:53:03
